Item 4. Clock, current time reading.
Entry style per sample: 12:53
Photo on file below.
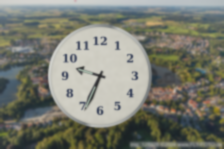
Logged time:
9:34
